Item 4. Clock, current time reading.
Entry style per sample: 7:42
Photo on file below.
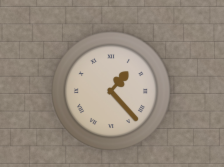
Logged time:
1:23
